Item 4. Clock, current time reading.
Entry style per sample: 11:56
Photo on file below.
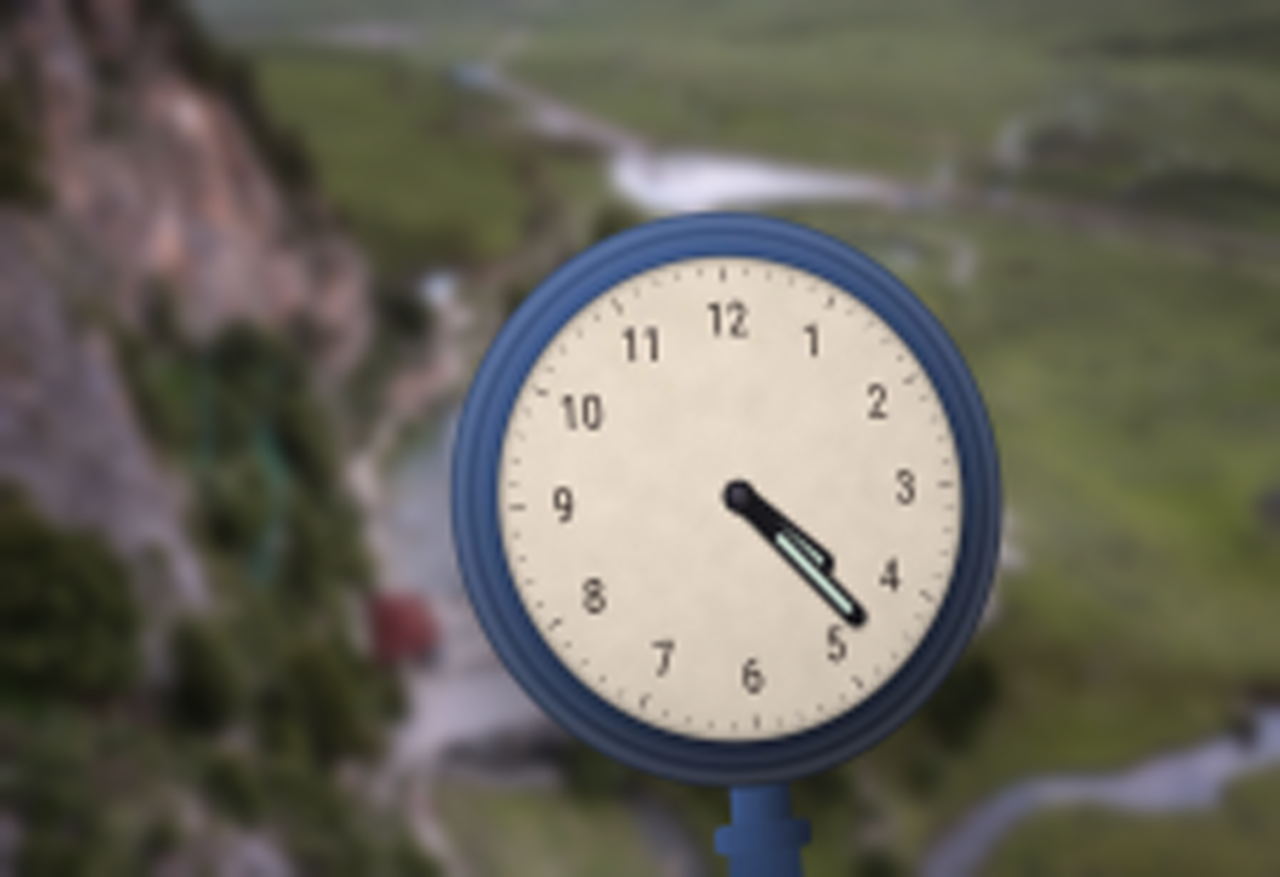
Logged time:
4:23
